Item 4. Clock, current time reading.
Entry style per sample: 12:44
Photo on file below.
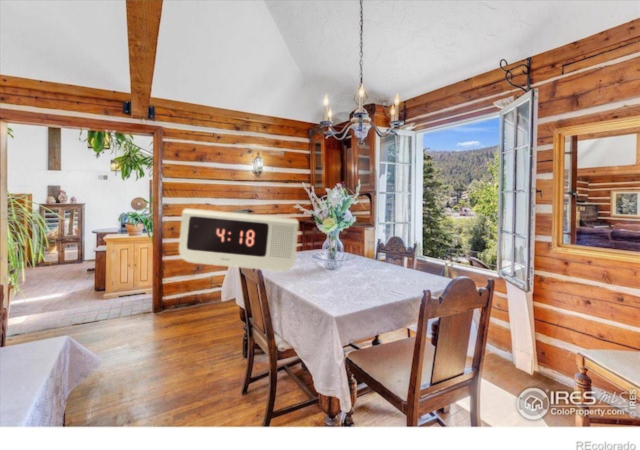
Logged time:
4:18
